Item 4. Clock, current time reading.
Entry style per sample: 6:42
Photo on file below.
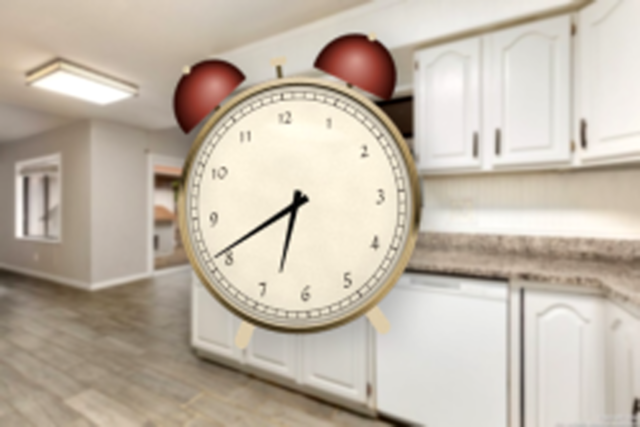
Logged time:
6:41
